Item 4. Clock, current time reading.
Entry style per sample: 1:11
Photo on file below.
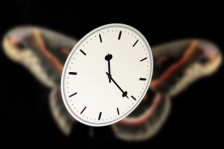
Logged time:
11:21
